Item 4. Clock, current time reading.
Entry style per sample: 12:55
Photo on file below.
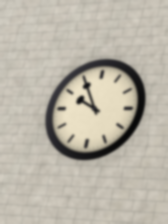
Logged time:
9:55
